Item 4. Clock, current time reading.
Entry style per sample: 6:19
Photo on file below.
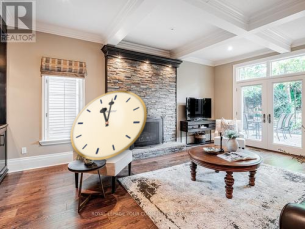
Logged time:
10:59
